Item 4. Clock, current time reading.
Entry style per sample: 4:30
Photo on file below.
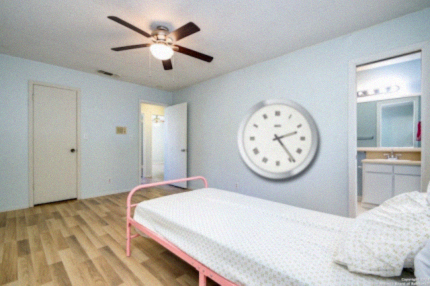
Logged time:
2:24
